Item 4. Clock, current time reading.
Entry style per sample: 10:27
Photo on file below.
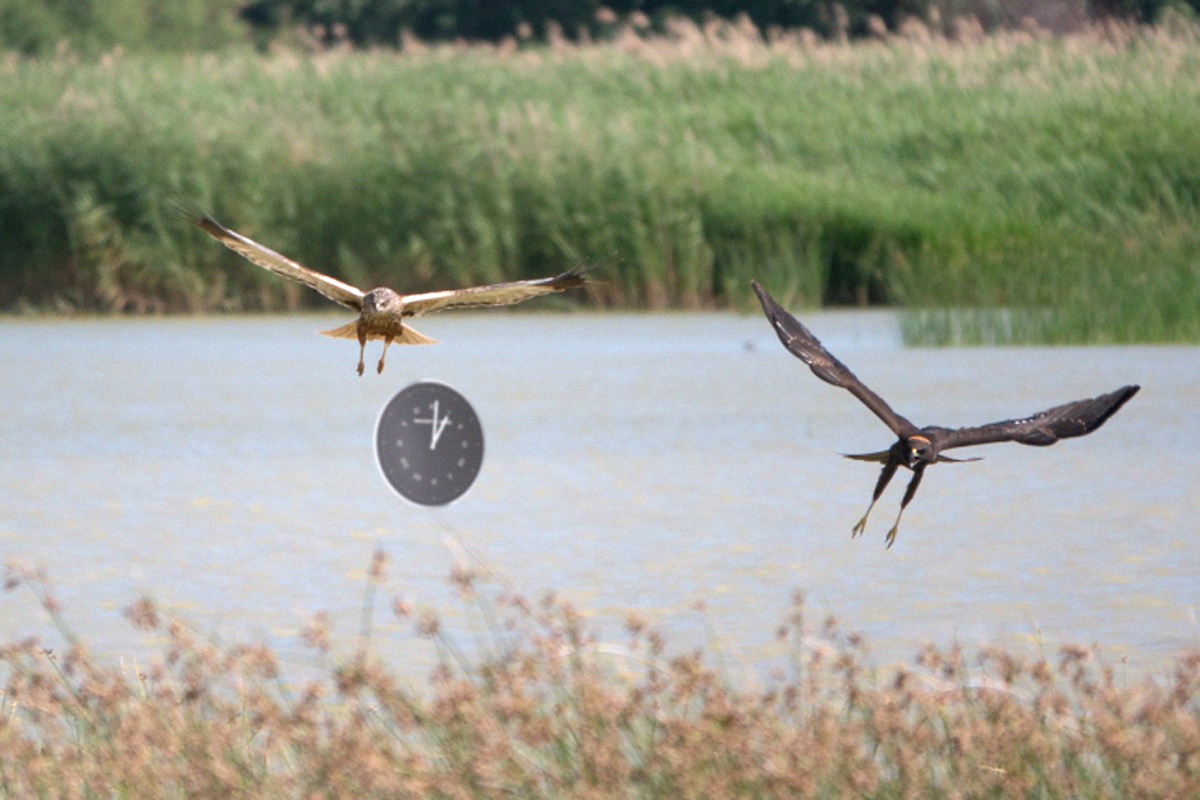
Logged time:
1:01
